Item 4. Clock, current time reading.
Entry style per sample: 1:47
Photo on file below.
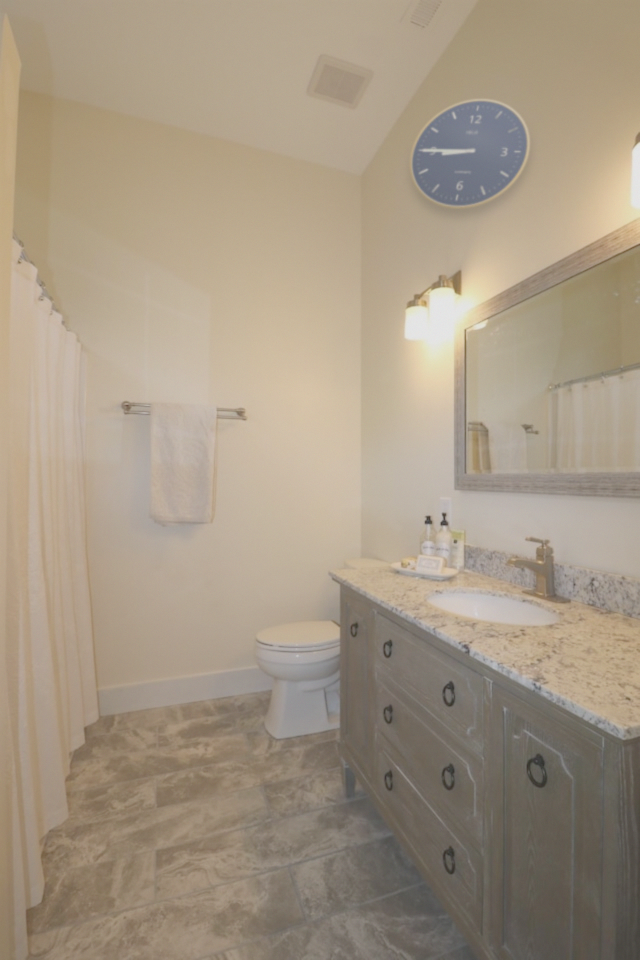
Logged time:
8:45
